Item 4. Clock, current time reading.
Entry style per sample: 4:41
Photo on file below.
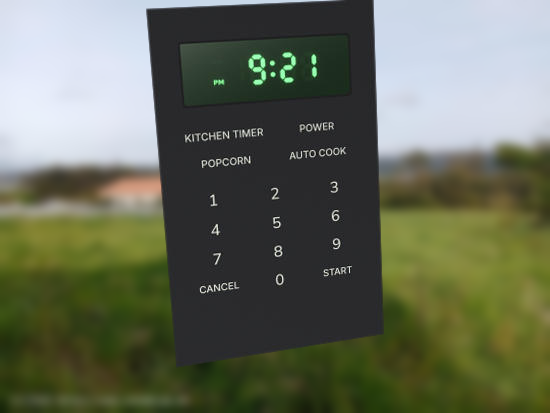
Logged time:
9:21
